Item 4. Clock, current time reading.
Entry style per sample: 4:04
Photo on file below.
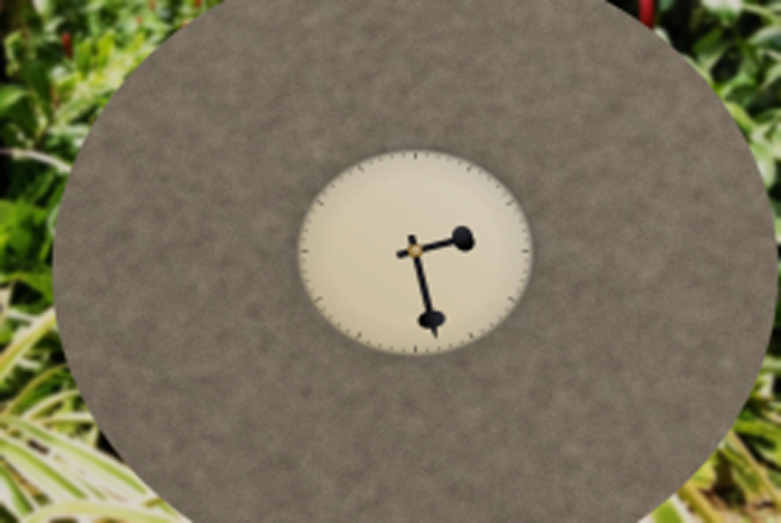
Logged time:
2:28
